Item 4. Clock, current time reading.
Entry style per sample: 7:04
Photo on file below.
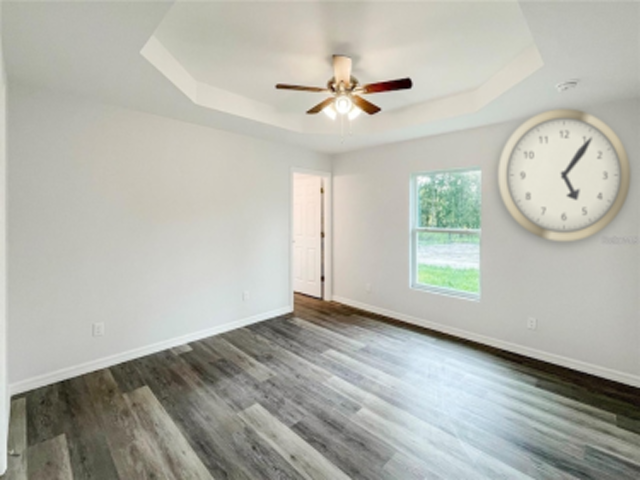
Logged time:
5:06
